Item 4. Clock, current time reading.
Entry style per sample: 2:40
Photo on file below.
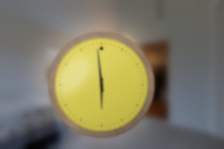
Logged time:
5:59
